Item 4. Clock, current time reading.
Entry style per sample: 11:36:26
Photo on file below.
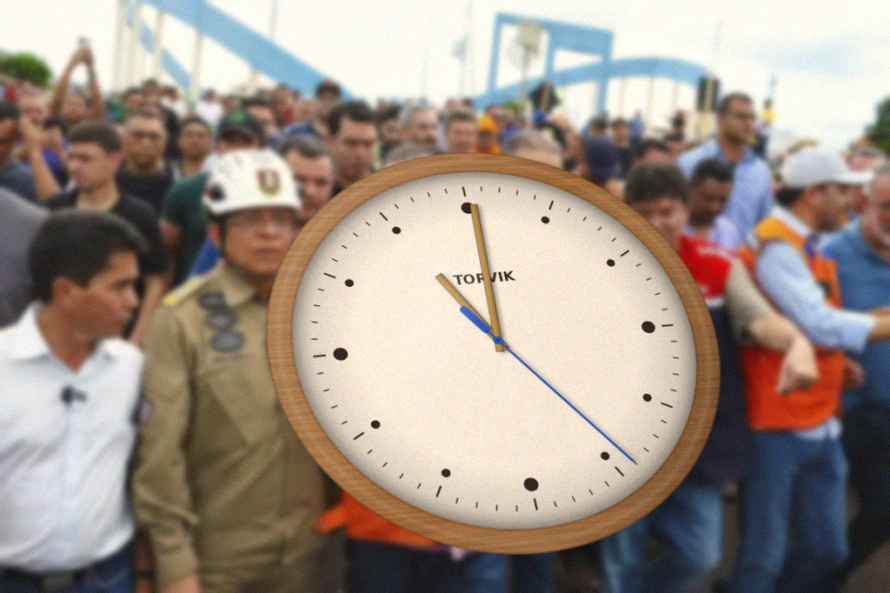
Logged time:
11:00:24
